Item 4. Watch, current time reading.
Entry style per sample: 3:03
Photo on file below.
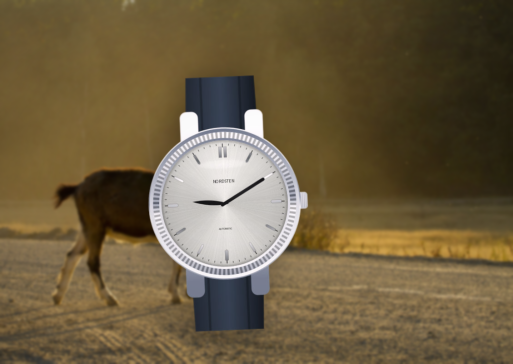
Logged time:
9:10
